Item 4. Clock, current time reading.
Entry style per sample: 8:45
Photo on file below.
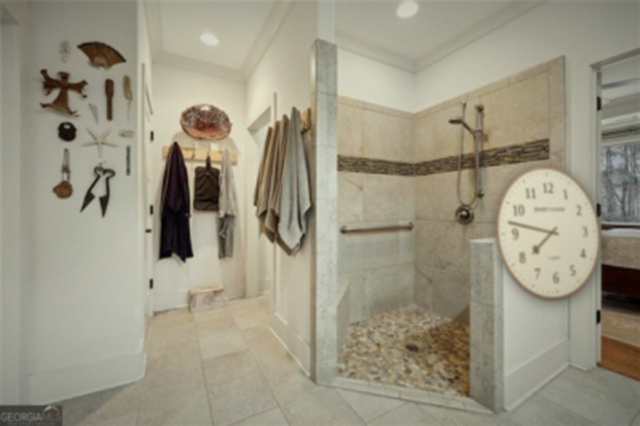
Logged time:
7:47
